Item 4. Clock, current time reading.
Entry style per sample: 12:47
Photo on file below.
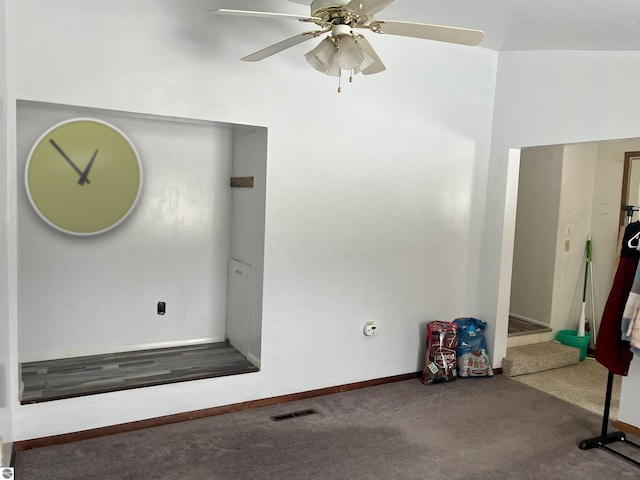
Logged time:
12:53
